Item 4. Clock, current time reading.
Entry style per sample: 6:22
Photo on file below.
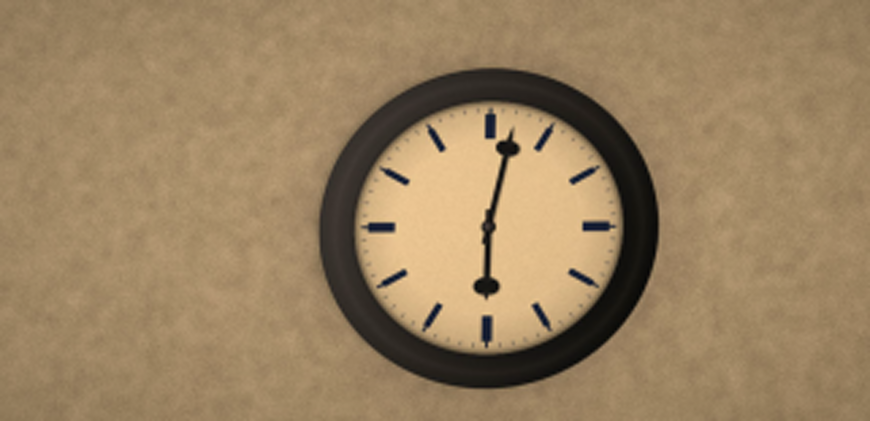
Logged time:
6:02
